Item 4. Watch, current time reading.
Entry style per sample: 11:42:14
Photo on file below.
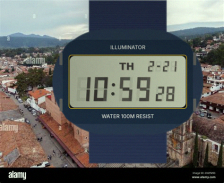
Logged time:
10:59:28
